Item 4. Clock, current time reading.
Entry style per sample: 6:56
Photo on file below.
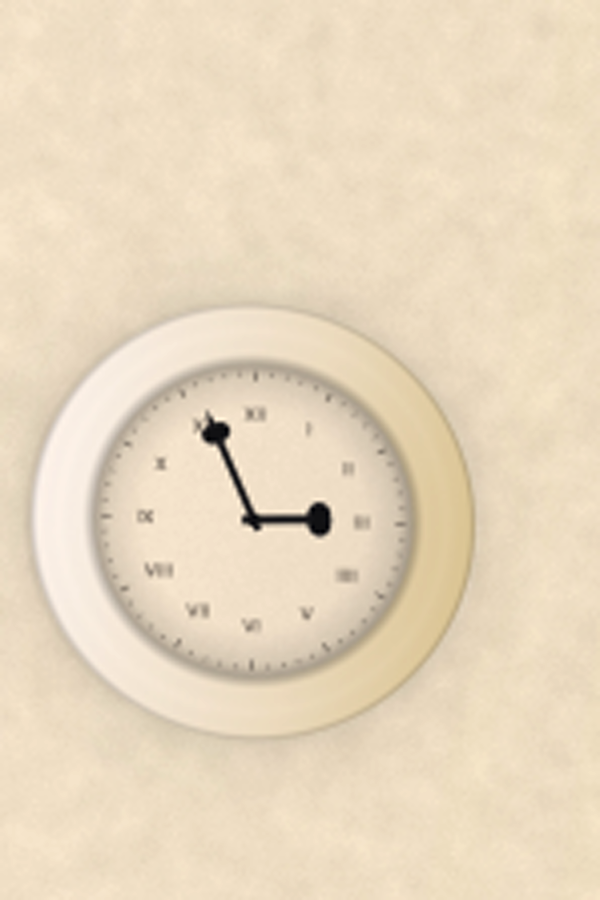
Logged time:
2:56
